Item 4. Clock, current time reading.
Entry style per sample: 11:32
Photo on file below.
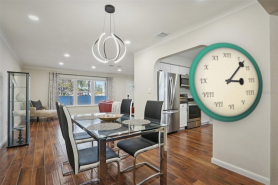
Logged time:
3:07
